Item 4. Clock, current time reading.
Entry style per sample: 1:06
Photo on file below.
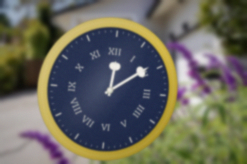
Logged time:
12:09
